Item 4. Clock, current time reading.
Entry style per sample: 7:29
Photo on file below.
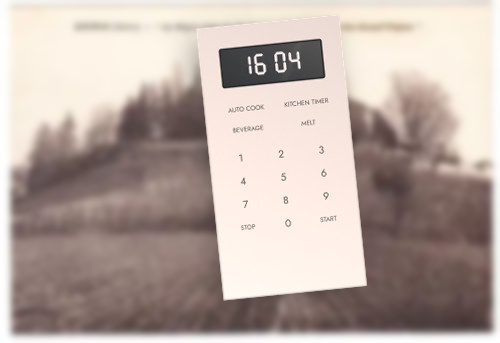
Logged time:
16:04
